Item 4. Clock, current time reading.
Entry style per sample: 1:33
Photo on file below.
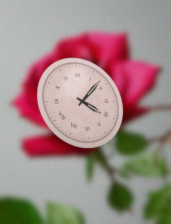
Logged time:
4:08
